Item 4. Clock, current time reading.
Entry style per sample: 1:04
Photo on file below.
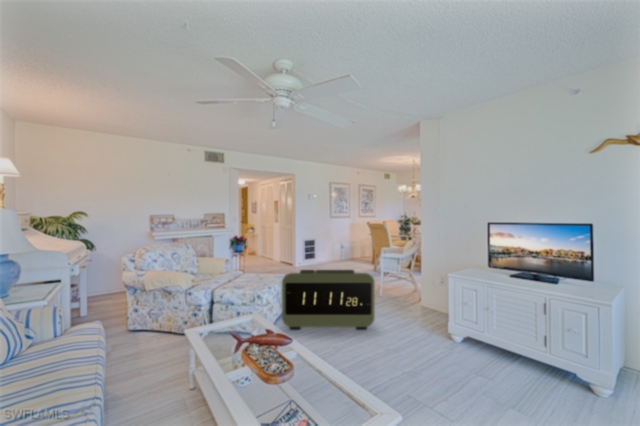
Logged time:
11:11
